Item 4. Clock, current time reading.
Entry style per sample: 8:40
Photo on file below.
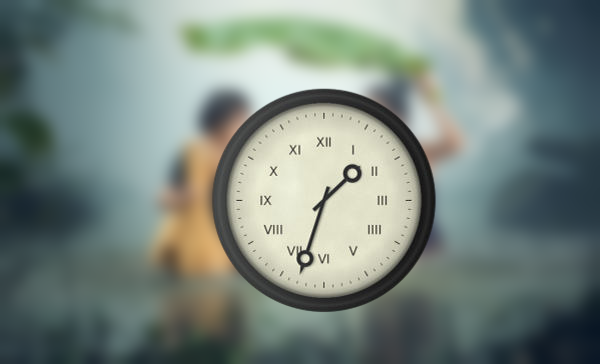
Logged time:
1:33
